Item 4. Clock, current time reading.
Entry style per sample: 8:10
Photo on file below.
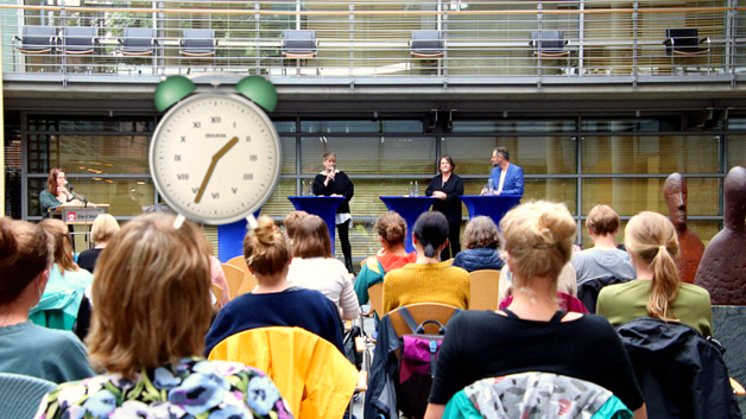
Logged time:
1:34
